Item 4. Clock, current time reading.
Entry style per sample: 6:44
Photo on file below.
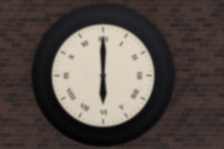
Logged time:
6:00
